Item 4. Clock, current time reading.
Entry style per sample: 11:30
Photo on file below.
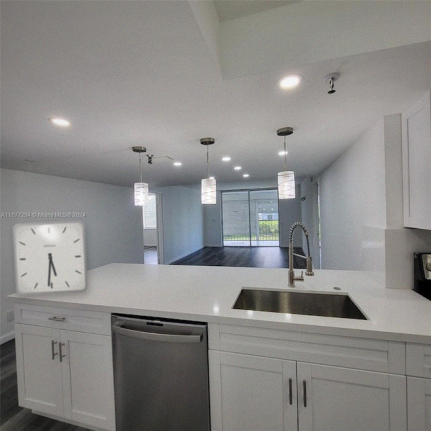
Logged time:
5:31
